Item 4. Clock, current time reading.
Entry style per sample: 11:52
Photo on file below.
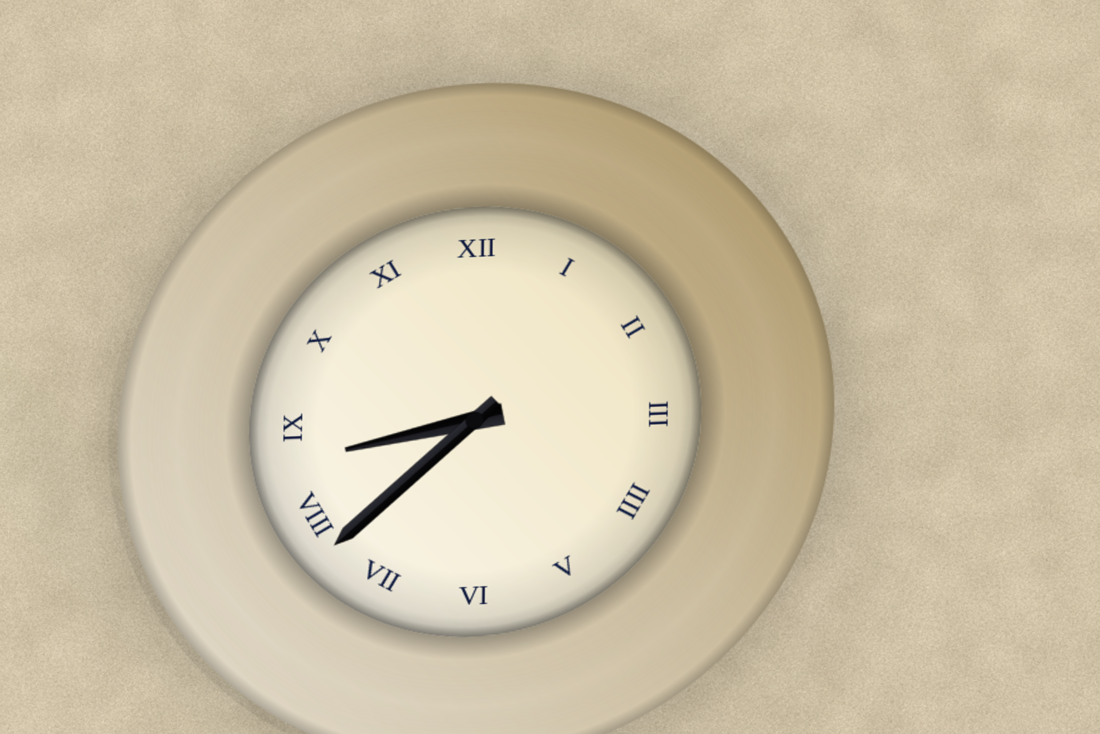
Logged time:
8:38
